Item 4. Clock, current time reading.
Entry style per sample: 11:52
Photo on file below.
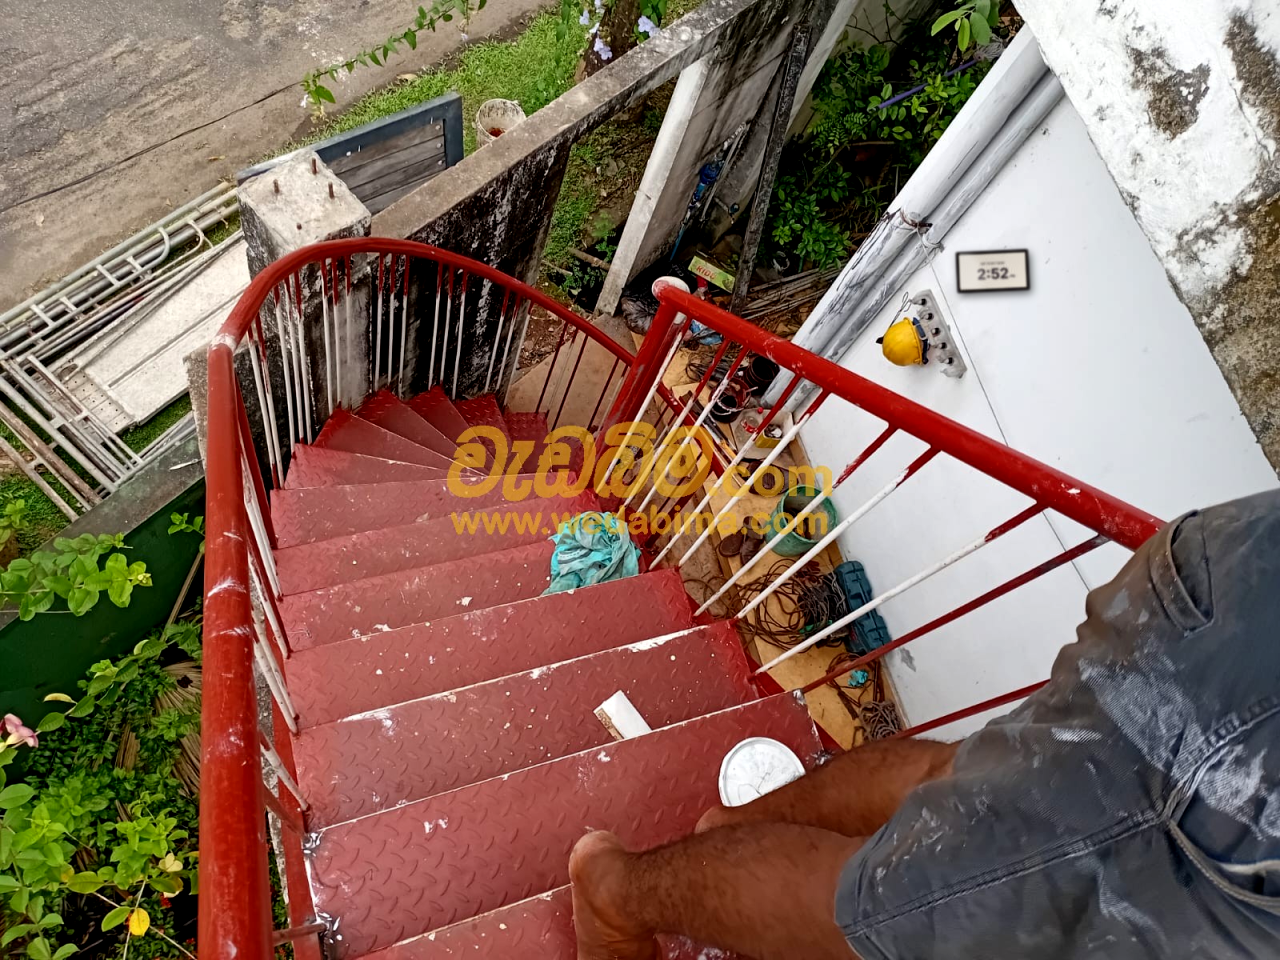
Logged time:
2:52
